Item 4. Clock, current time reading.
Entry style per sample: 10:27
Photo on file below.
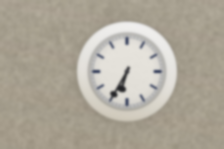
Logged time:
6:35
